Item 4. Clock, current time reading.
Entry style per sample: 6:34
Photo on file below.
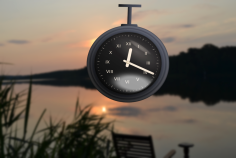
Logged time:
12:19
